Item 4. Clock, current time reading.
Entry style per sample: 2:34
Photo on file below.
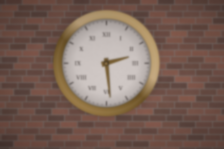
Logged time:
2:29
